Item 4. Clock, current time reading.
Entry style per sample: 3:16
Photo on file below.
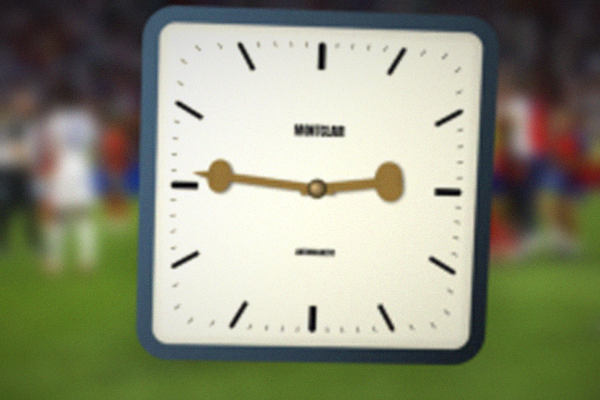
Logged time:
2:46
